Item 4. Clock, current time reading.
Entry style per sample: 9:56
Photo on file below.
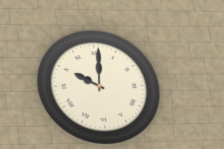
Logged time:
10:01
